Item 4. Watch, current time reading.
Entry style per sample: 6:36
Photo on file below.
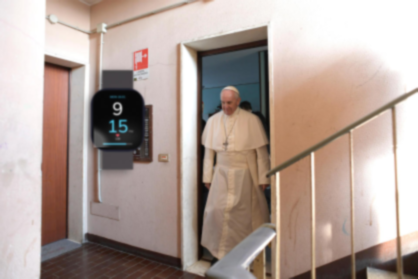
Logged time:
9:15
